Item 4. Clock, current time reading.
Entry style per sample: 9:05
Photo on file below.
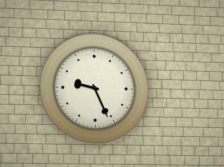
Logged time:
9:26
